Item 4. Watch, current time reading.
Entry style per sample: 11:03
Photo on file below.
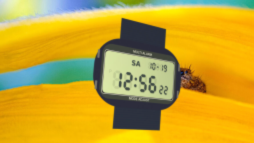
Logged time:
12:56
